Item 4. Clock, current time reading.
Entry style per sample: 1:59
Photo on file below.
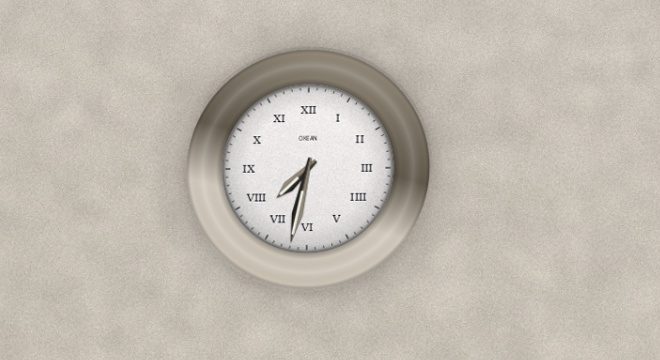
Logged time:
7:32
